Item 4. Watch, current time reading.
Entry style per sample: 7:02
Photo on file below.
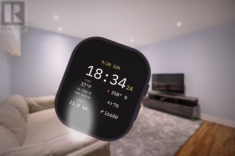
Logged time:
18:34
